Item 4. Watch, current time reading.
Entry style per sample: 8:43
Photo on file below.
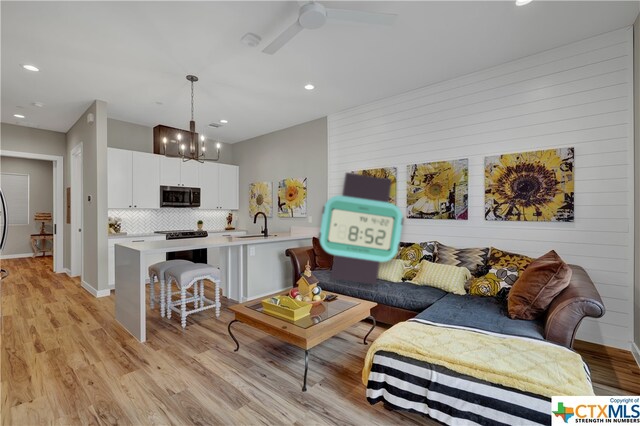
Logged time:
8:52
